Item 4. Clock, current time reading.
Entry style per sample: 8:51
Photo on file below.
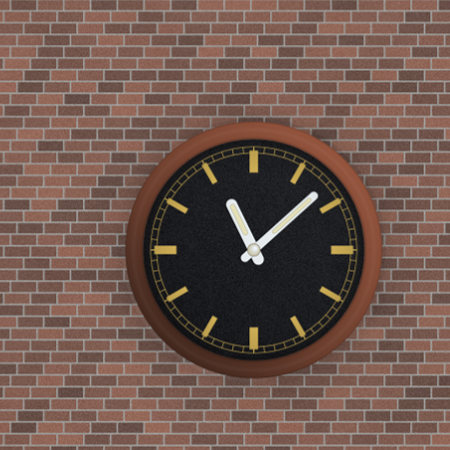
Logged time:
11:08
